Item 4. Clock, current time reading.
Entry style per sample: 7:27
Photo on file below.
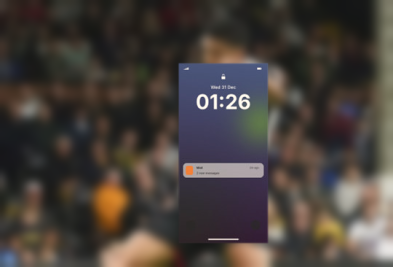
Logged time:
1:26
